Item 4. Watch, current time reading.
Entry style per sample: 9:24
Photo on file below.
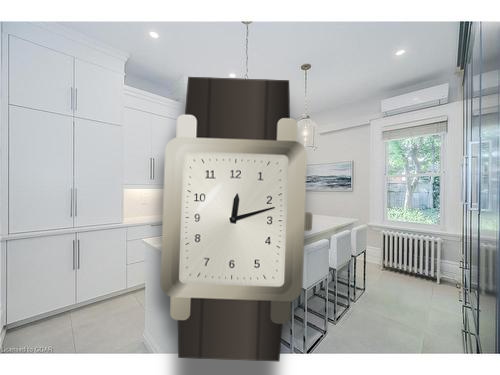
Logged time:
12:12
